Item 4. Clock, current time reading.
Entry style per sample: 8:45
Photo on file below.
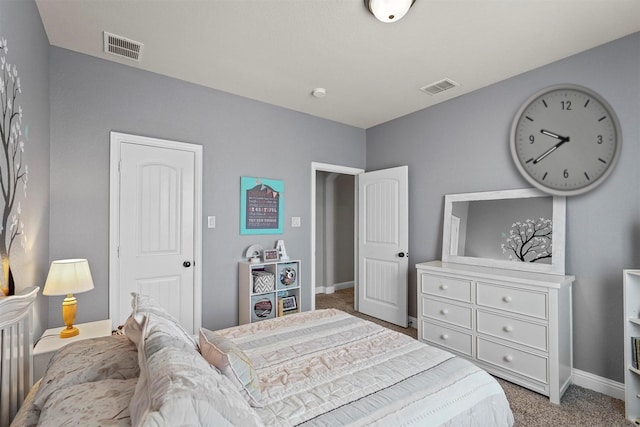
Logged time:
9:39
